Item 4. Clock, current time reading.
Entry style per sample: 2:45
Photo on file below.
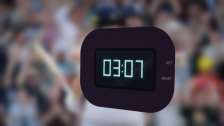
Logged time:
3:07
